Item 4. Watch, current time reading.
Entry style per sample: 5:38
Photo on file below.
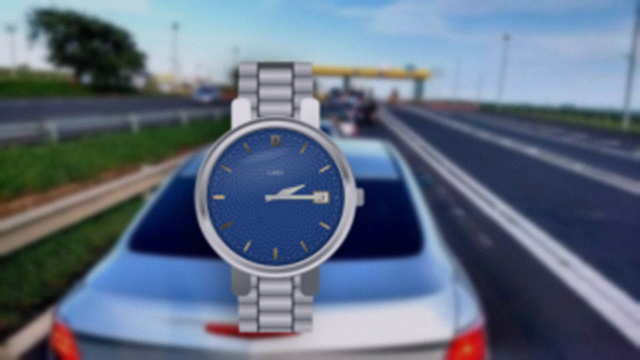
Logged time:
2:15
